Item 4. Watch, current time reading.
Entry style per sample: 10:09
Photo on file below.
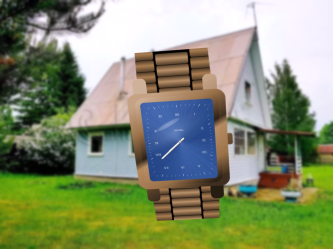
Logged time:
7:38
